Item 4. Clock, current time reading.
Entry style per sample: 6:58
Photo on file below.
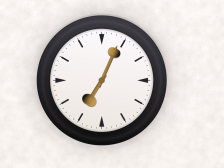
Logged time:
7:04
